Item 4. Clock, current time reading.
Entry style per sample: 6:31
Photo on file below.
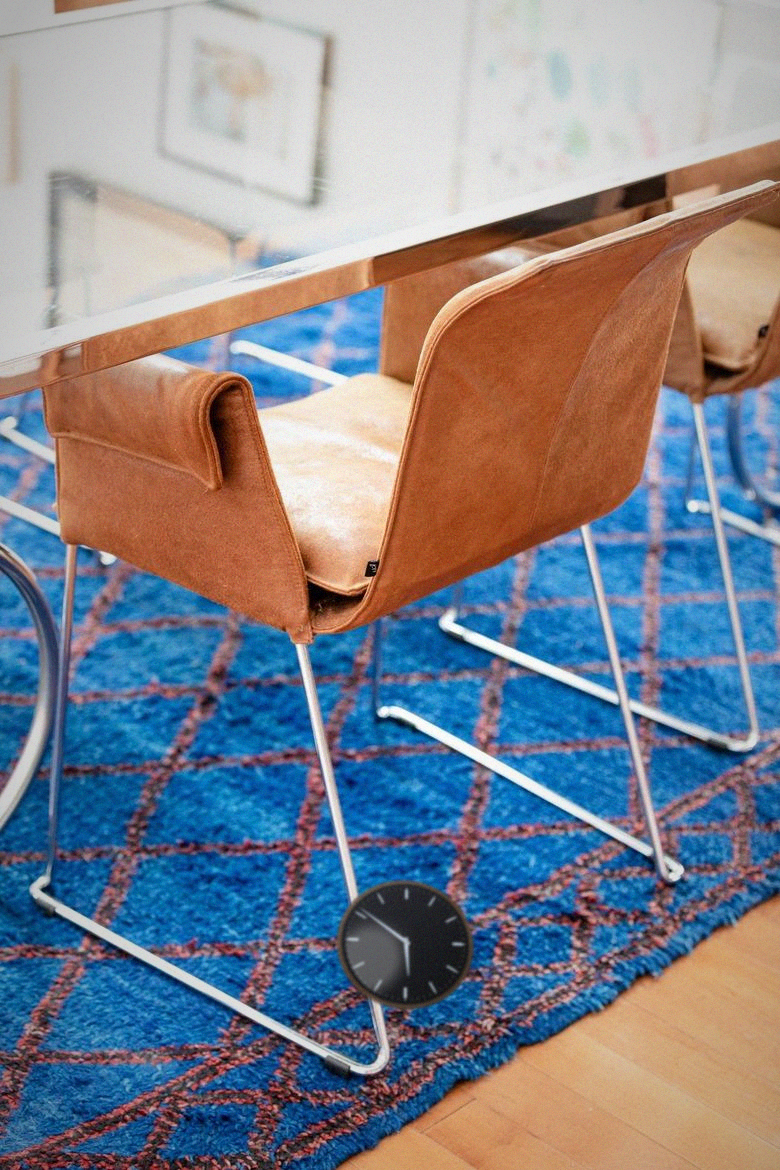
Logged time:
5:51
